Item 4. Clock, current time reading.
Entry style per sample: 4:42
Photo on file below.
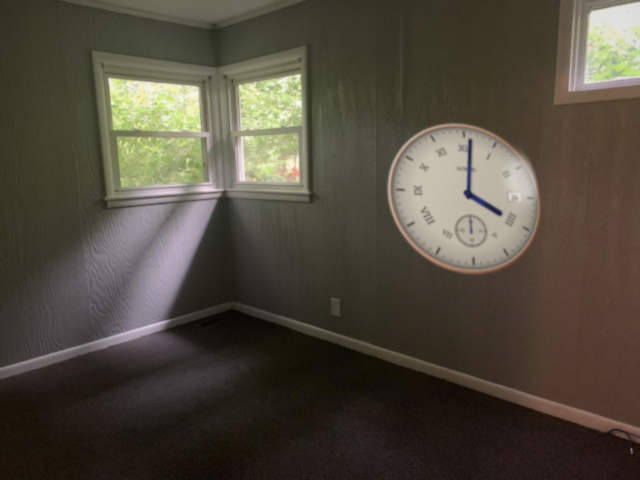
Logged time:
4:01
